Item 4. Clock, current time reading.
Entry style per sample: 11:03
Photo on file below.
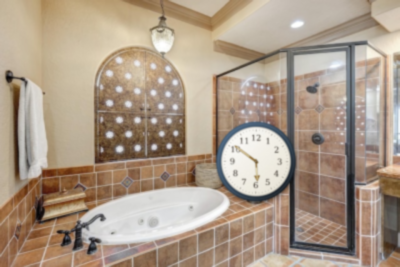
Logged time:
5:51
